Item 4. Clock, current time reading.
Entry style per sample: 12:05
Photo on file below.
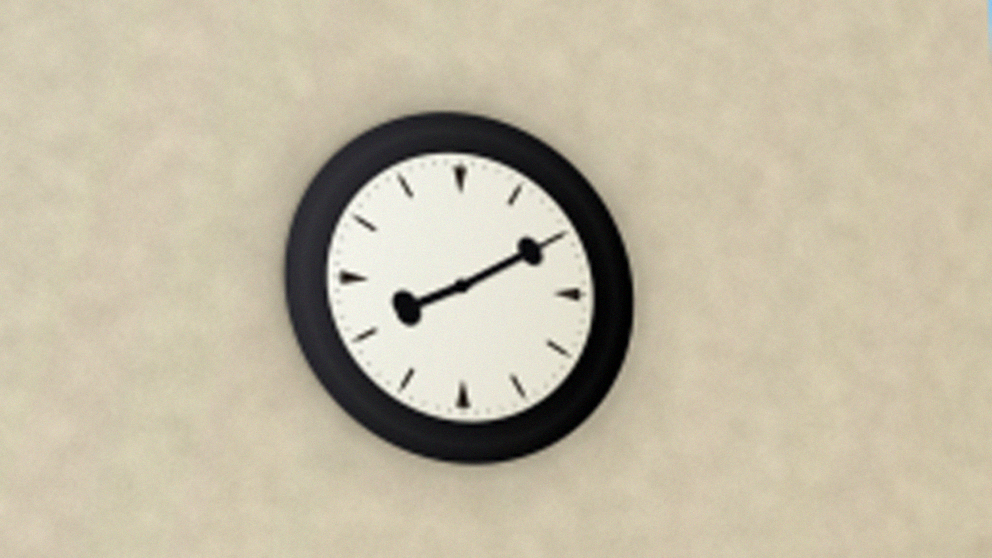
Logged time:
8:10
